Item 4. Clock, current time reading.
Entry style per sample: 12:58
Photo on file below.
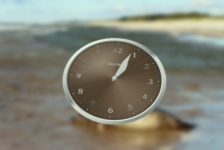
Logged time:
1:04
